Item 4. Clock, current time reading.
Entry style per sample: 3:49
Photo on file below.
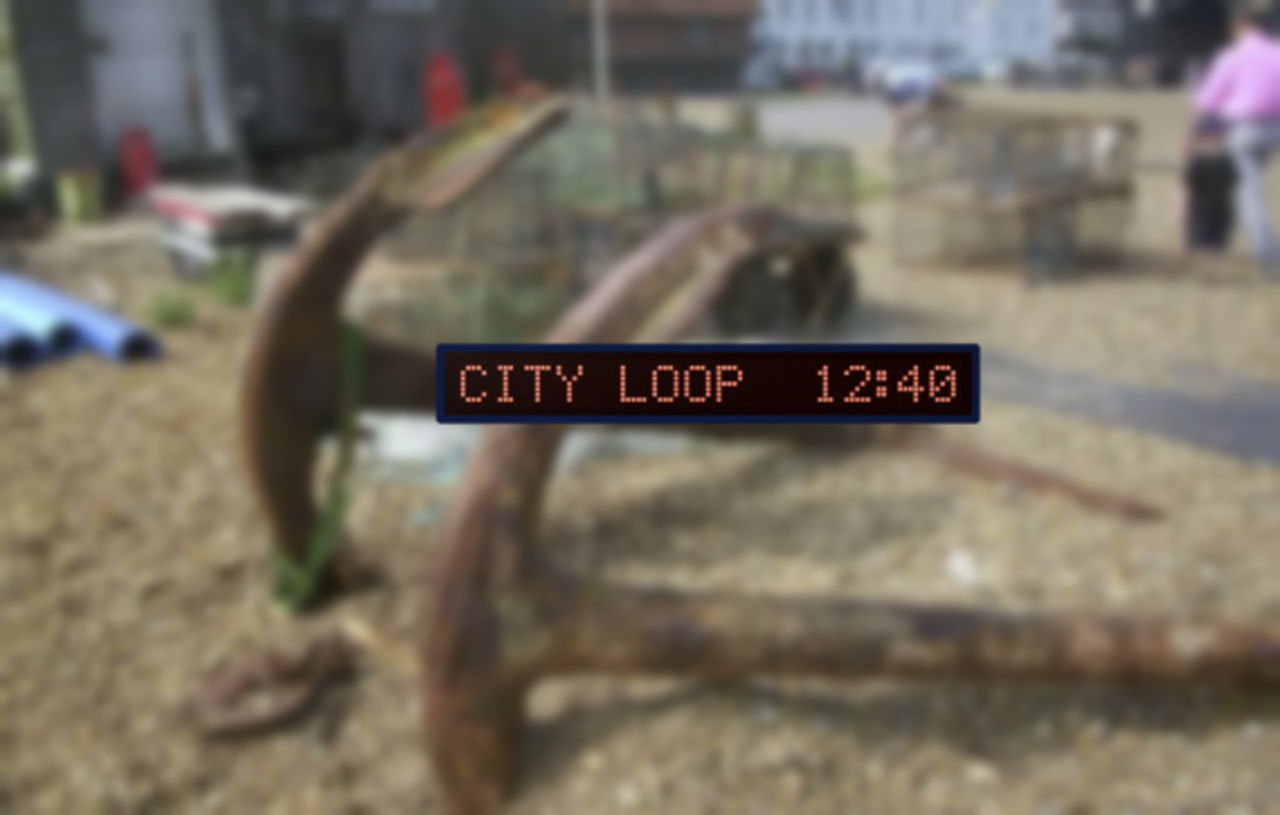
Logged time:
12:40
